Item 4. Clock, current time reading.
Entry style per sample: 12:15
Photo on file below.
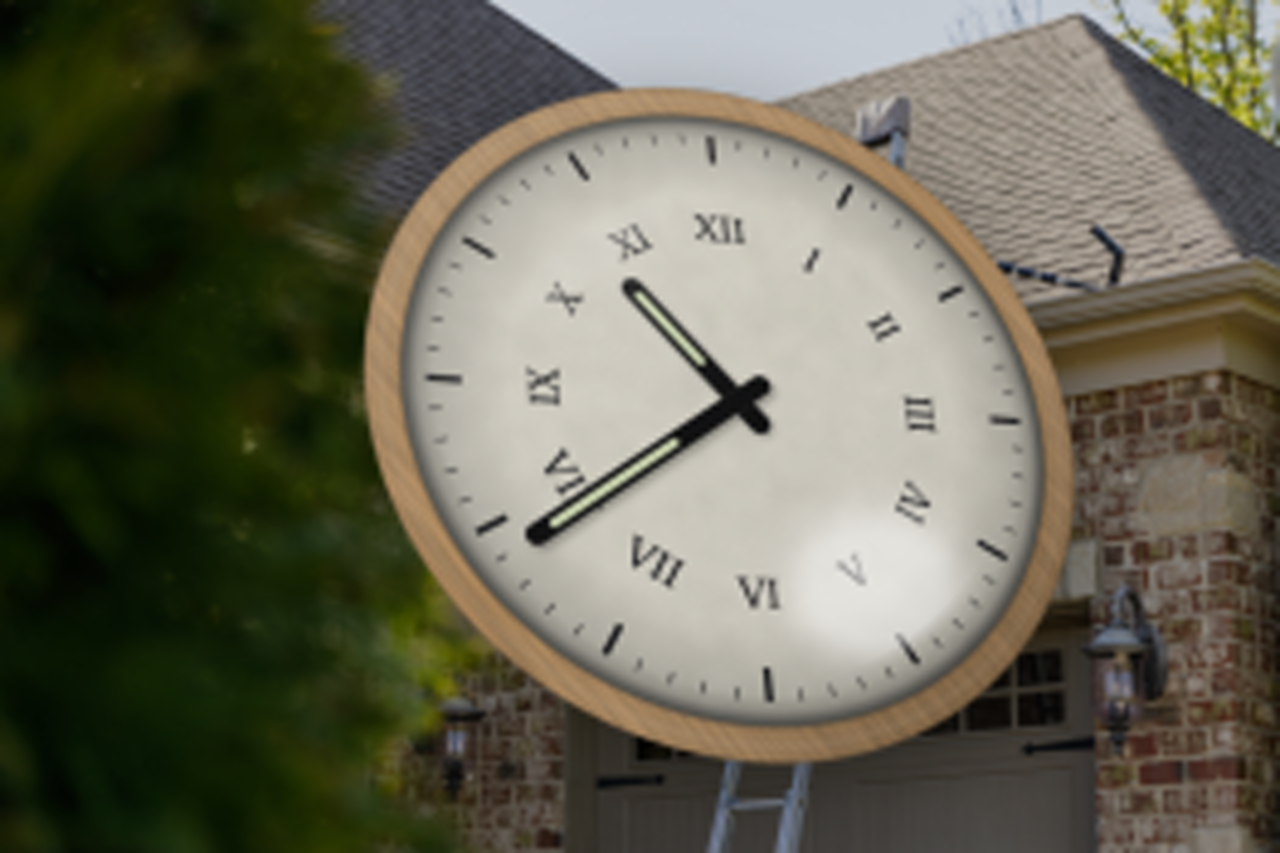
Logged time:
10:39
